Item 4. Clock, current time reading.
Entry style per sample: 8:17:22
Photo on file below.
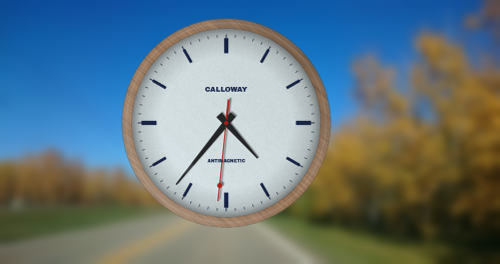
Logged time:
4:36:31
